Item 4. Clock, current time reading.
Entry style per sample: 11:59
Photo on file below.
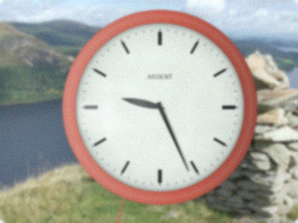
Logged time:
9:26
